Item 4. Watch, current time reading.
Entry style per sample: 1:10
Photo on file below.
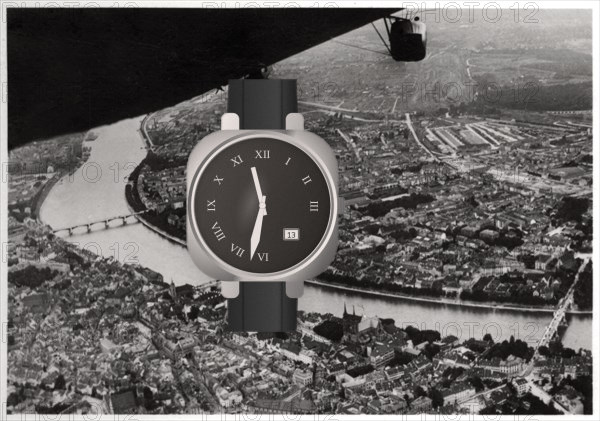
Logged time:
11:32
